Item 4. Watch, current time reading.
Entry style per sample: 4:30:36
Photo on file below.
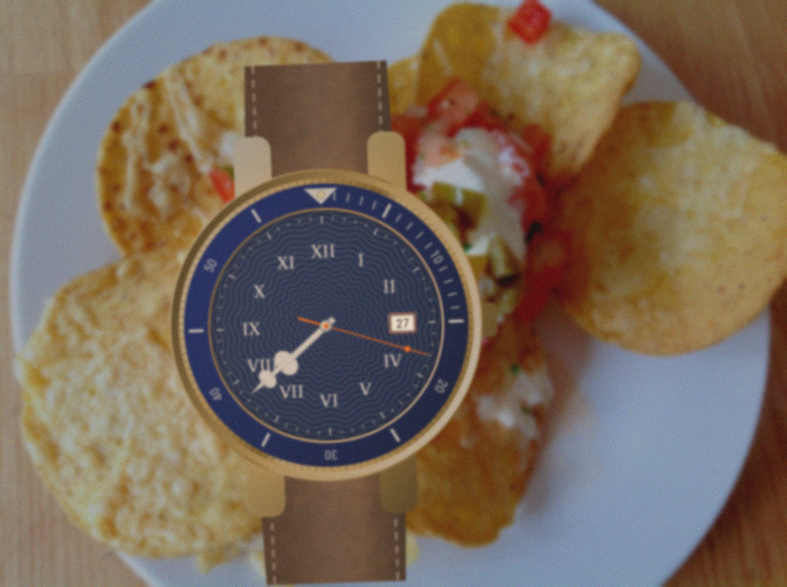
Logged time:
7:38:18
